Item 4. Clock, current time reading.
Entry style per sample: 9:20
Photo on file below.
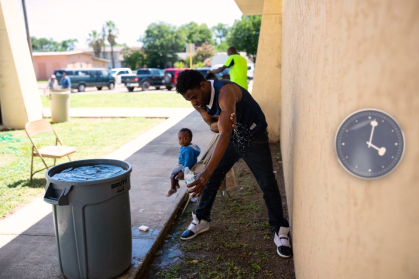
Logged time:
4:02
